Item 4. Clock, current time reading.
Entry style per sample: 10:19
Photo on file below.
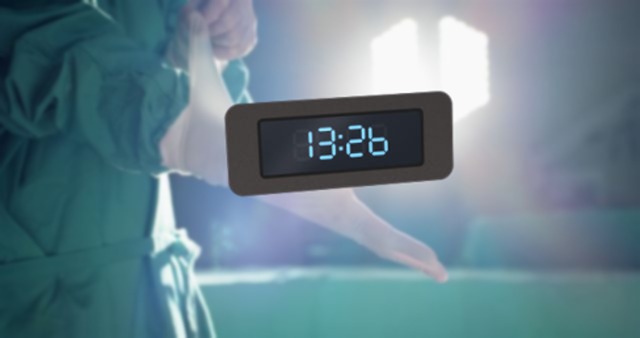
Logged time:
13:26
